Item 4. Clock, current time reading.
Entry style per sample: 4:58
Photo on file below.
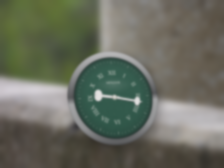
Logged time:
9:17
